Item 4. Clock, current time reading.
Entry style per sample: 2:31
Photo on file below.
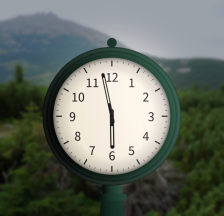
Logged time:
5:58
